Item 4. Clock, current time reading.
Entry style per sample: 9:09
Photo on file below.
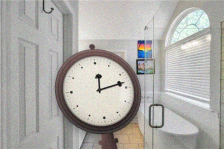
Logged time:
12:13
